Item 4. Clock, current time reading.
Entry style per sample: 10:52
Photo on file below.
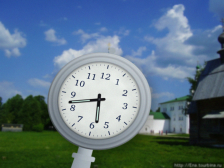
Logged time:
5:42
